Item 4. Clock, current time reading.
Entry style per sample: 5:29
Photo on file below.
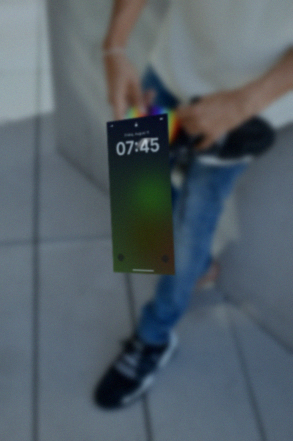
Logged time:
7:45
